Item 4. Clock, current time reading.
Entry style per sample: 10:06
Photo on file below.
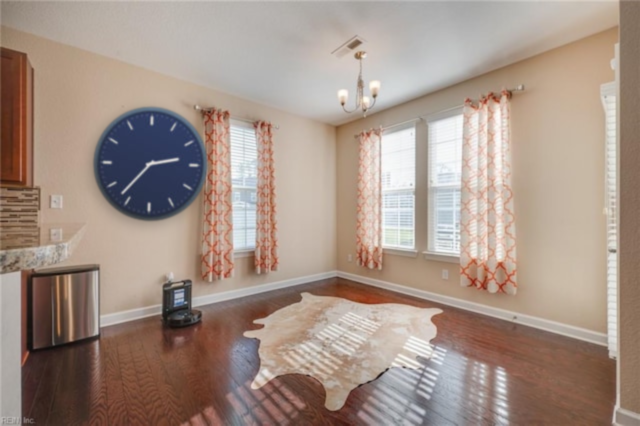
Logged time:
2:37
